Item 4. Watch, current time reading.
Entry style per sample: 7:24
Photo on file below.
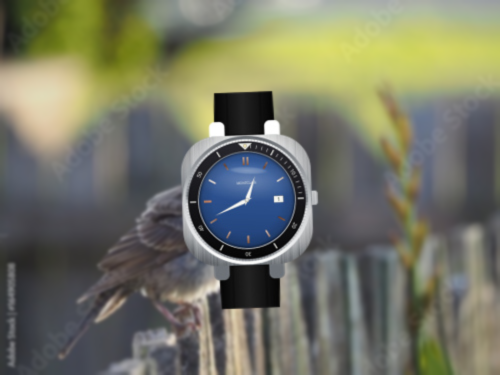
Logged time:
12:41
